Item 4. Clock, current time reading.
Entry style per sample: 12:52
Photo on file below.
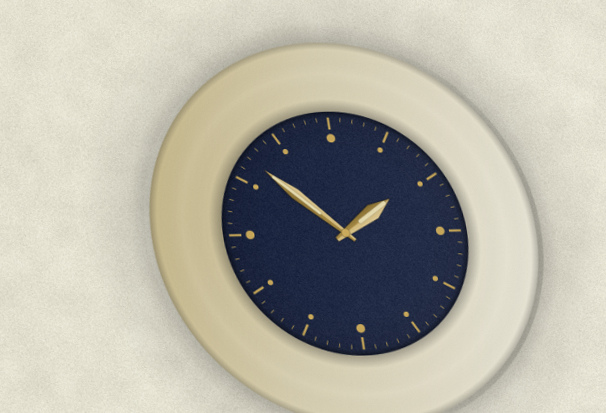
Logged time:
1:52
